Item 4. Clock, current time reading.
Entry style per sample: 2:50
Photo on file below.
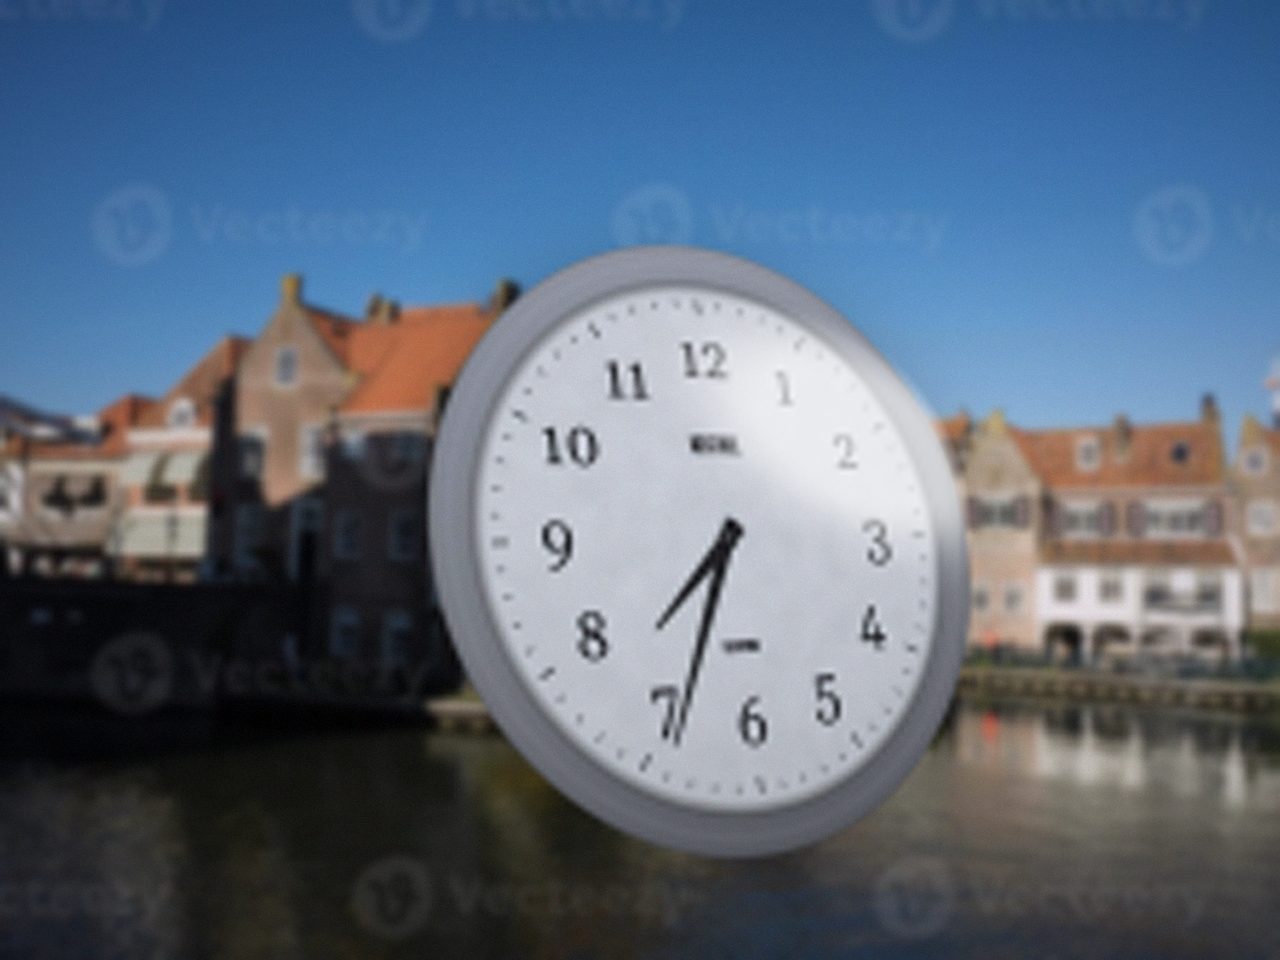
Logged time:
7:34
